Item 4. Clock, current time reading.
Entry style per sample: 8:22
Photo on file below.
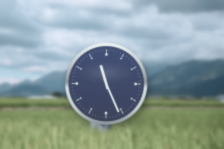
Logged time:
11:26
